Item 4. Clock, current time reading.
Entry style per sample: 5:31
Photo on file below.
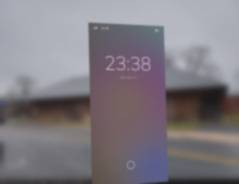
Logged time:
23:38
